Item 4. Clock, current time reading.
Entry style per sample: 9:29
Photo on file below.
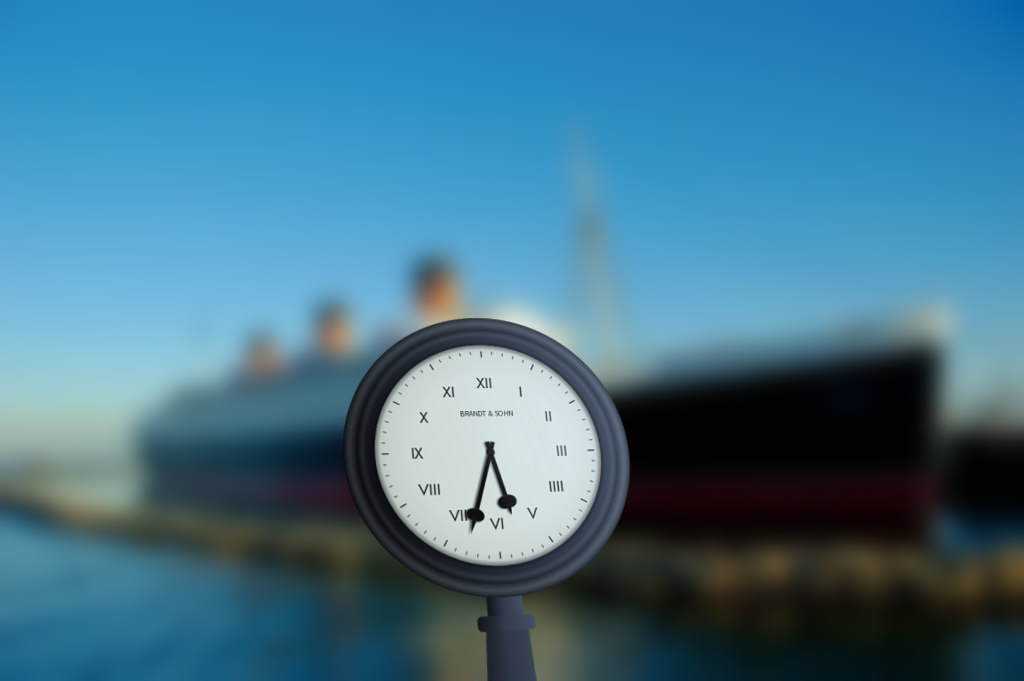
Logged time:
5:33
